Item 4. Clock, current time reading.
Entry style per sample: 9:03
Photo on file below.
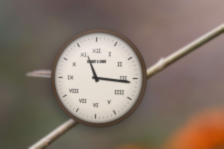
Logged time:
11:16
